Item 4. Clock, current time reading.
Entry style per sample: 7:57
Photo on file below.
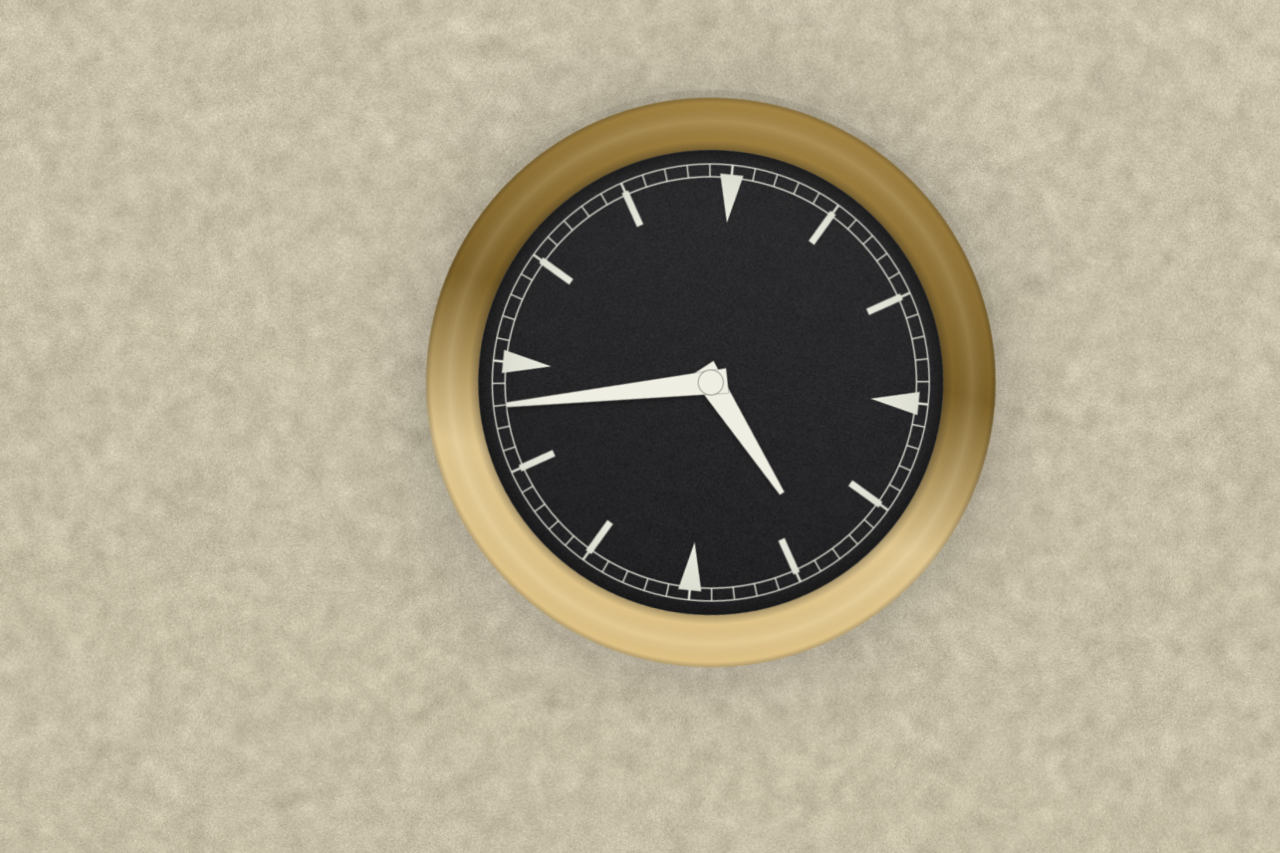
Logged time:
4:43
